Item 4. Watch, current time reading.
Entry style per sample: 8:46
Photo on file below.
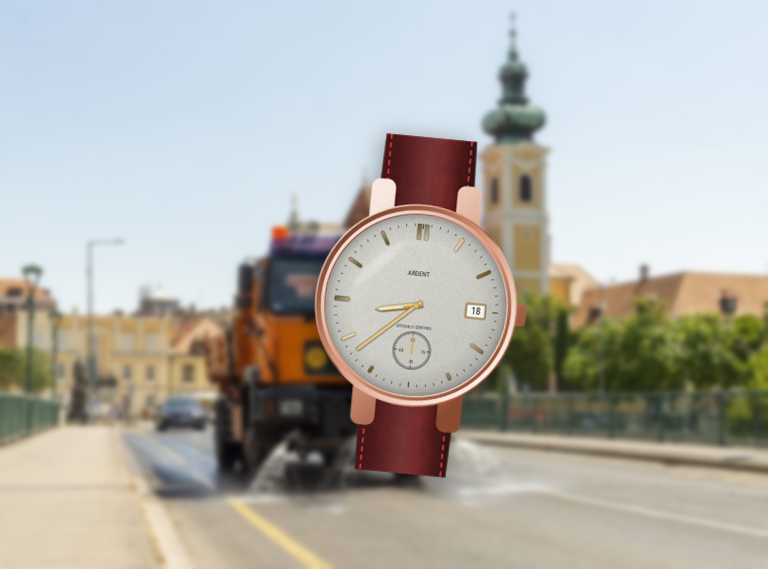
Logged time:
8:38
